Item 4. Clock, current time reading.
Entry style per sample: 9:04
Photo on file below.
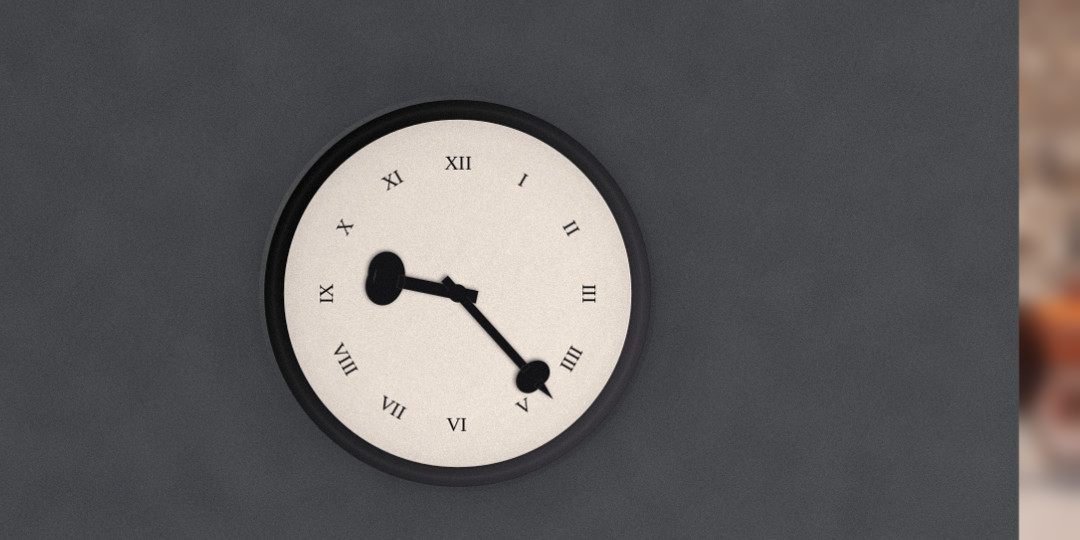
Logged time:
9:23
